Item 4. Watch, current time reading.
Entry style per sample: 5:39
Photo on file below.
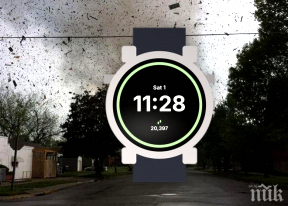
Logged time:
11:28
